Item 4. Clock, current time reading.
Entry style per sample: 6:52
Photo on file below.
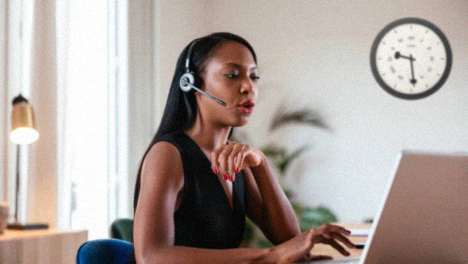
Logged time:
9:29
